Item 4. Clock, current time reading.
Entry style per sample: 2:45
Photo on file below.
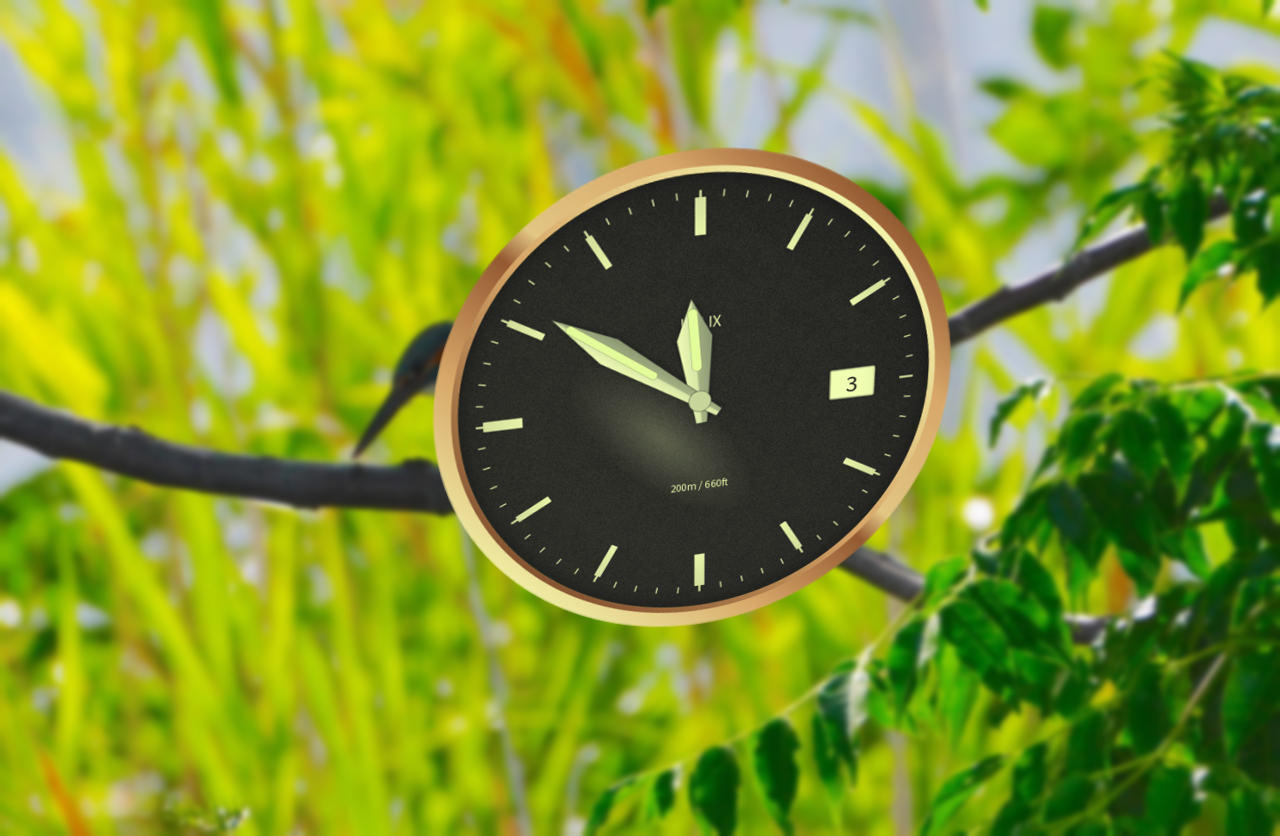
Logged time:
11:51
